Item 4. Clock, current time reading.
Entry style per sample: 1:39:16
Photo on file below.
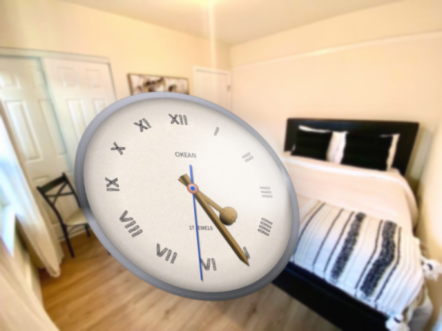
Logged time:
4:25:31
